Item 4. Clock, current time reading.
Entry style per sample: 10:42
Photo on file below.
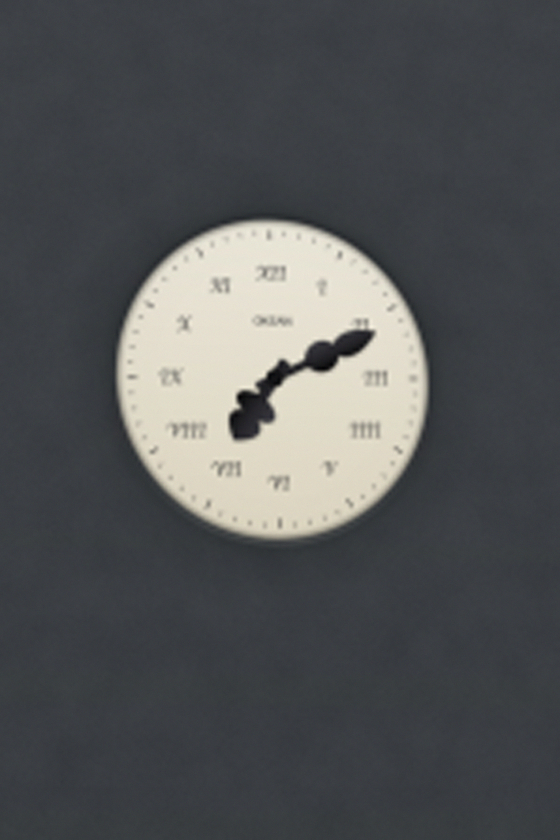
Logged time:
7:11
